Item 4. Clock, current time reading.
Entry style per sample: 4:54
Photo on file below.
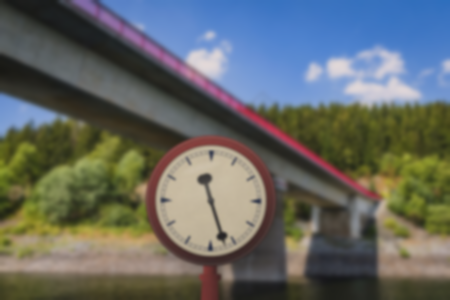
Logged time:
11:27
